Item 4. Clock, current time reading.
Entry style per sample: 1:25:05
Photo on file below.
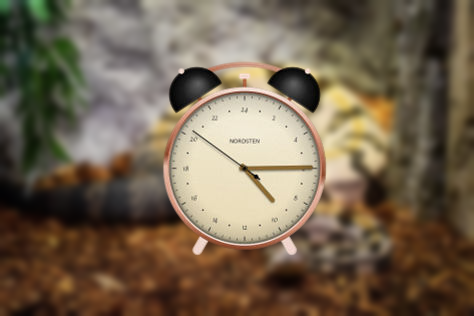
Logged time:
9:14:51
